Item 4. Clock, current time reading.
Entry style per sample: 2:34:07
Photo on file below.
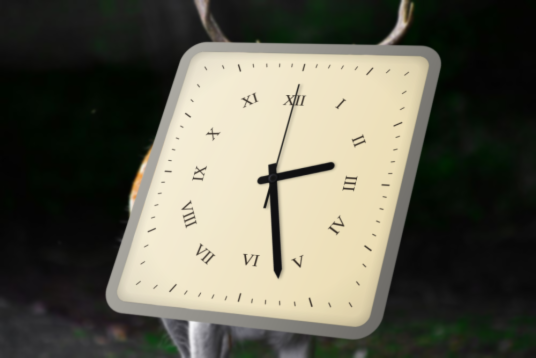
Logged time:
2:27:00
